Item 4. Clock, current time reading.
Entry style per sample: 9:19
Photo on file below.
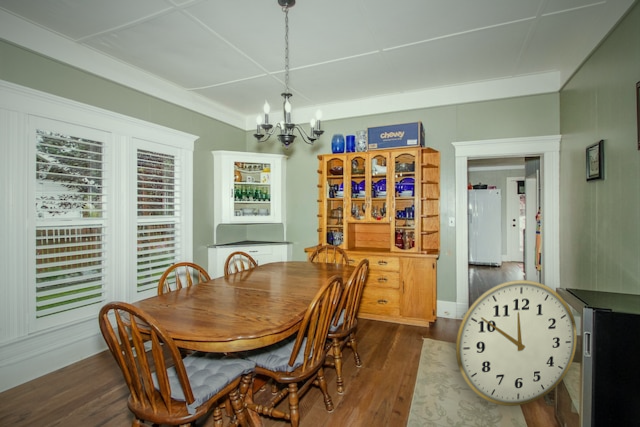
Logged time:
11:51
